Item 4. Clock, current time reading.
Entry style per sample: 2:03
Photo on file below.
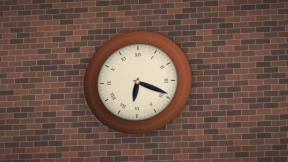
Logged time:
6:19
